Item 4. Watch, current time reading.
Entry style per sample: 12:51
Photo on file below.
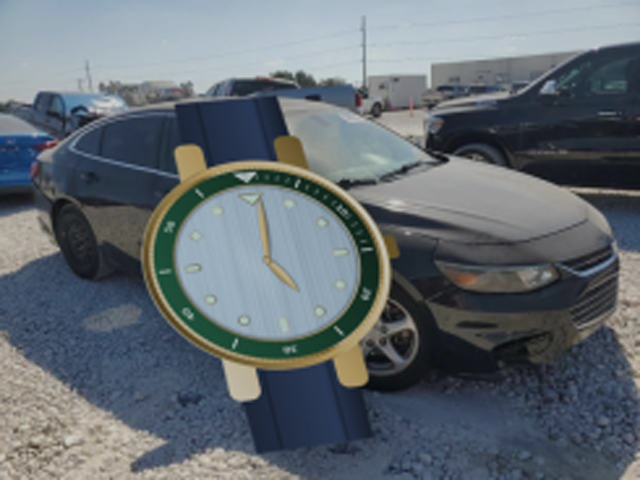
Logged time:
5:01
